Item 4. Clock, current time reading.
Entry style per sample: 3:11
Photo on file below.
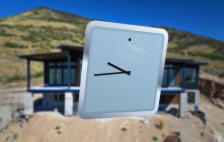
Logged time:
9:44
